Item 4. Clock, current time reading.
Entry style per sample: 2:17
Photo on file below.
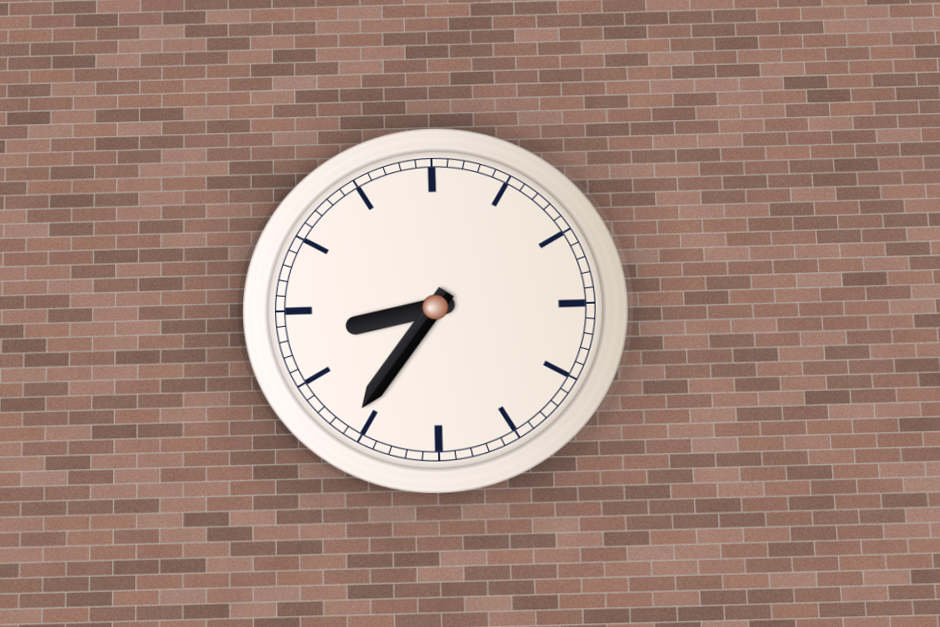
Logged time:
8:36
